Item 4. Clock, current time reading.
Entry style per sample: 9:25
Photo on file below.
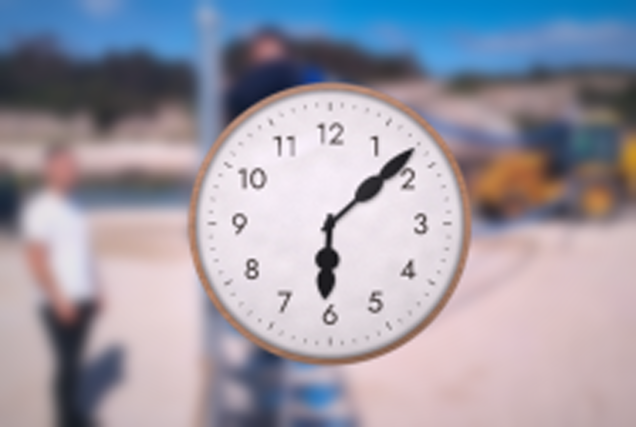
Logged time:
6:08
